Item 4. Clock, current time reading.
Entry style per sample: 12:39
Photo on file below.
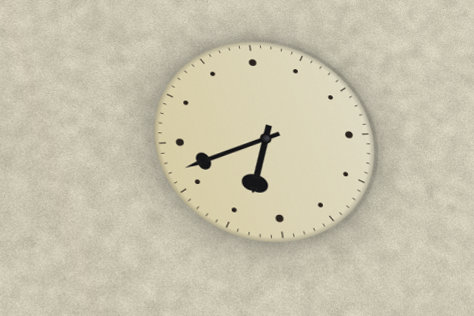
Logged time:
6:42
